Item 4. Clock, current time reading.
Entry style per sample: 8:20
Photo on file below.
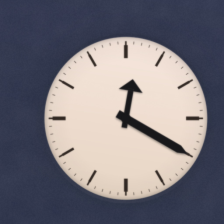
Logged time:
12:20
